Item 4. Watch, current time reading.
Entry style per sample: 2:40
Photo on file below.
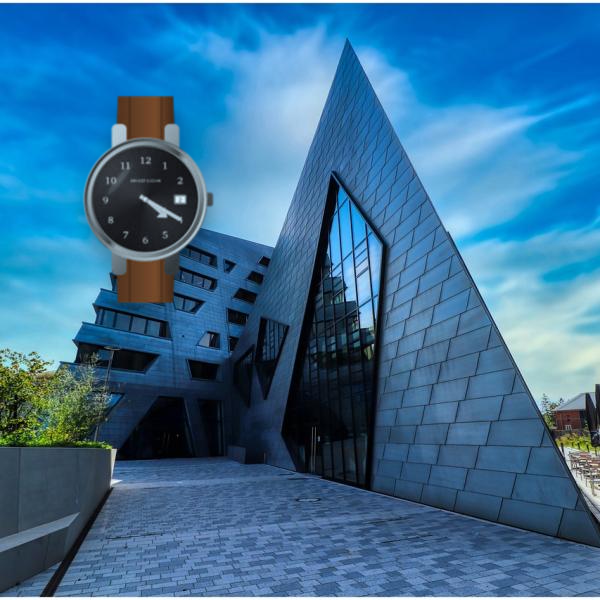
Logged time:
4:20
